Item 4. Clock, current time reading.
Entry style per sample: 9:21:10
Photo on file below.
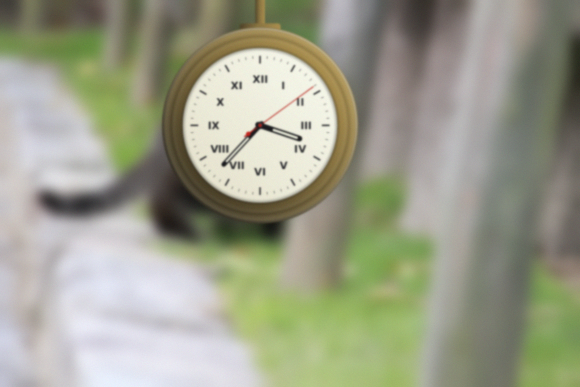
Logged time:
3:37:09
